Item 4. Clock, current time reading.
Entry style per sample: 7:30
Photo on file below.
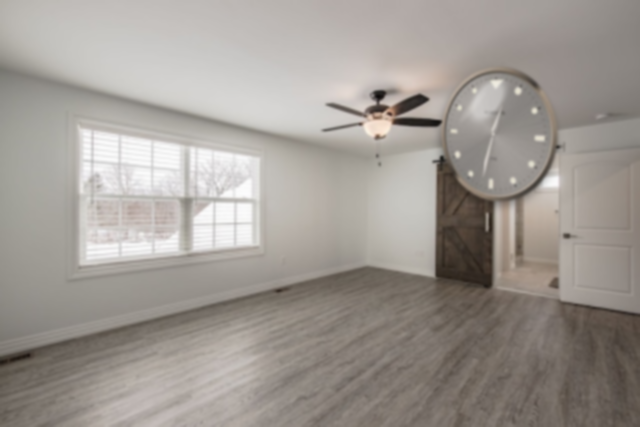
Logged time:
12:32
